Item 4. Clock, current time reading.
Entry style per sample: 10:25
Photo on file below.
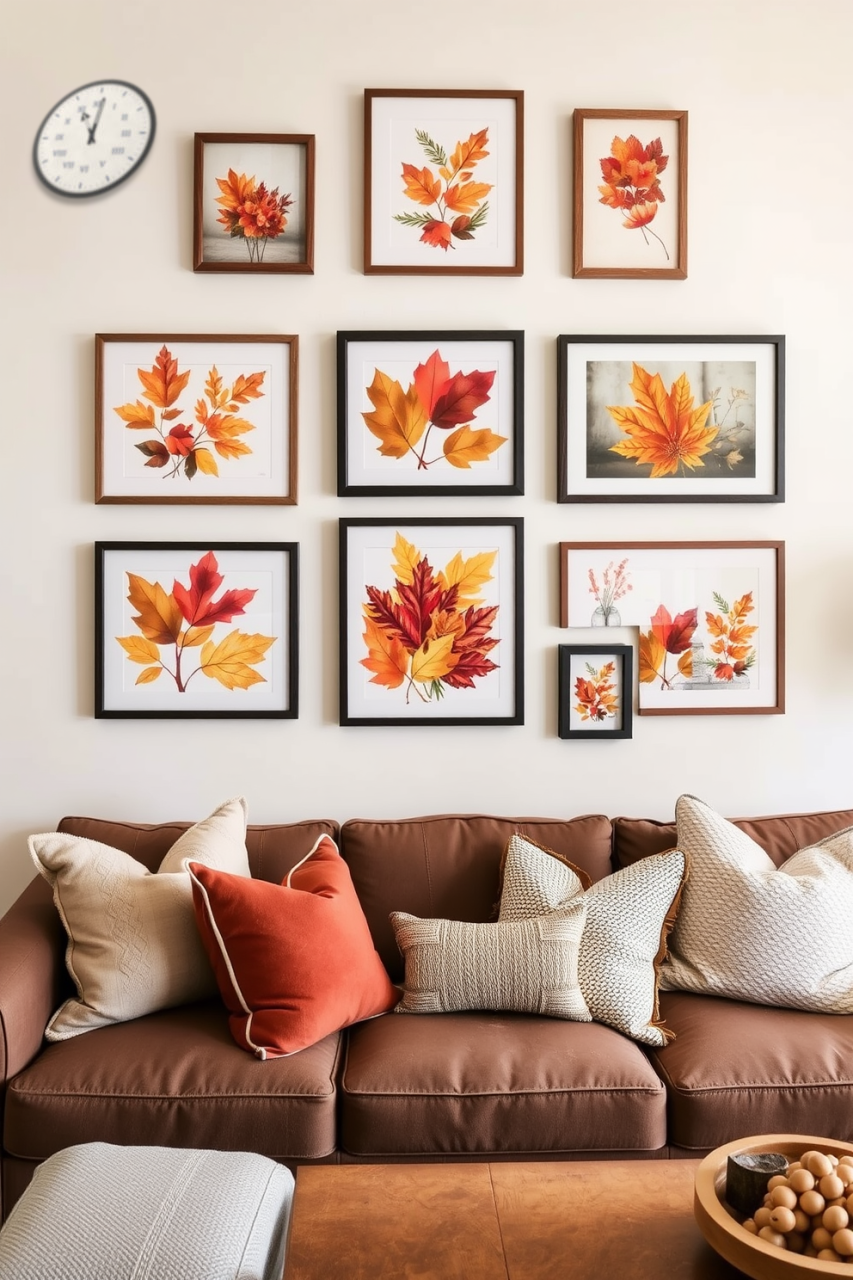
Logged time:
11:01
